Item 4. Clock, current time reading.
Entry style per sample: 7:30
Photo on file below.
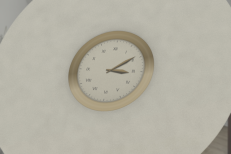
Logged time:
3:09
